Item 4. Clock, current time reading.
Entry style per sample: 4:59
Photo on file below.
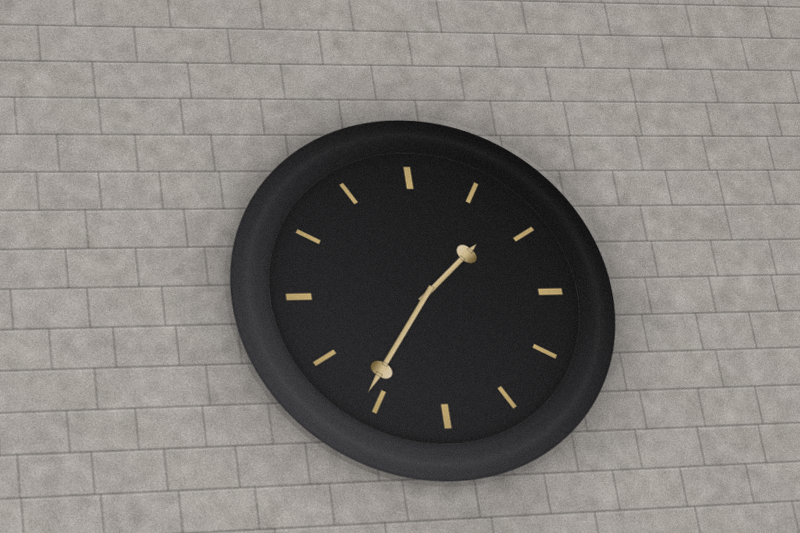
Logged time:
1:36
